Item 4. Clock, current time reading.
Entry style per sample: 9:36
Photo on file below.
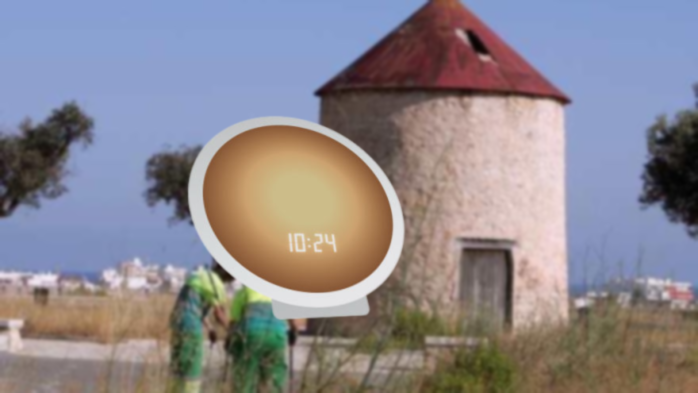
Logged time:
10:24
